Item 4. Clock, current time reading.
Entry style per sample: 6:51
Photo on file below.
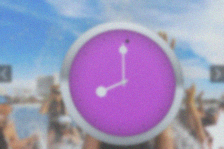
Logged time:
7:59
